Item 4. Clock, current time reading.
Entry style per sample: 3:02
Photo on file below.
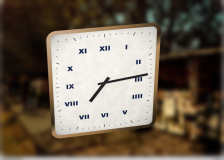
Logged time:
7:14
